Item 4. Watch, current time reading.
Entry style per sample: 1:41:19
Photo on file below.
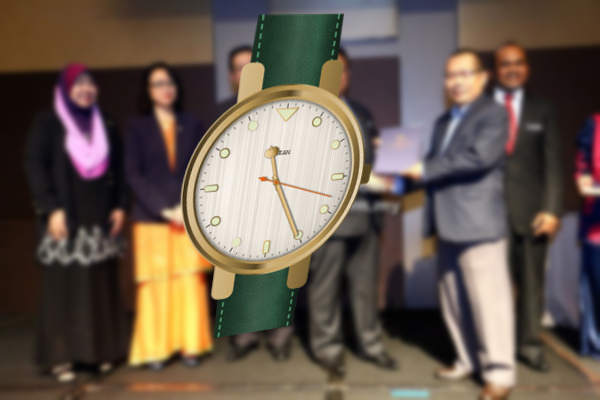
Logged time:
11:25:18
